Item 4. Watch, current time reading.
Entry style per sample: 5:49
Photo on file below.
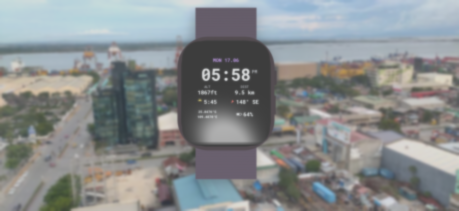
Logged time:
5:58
